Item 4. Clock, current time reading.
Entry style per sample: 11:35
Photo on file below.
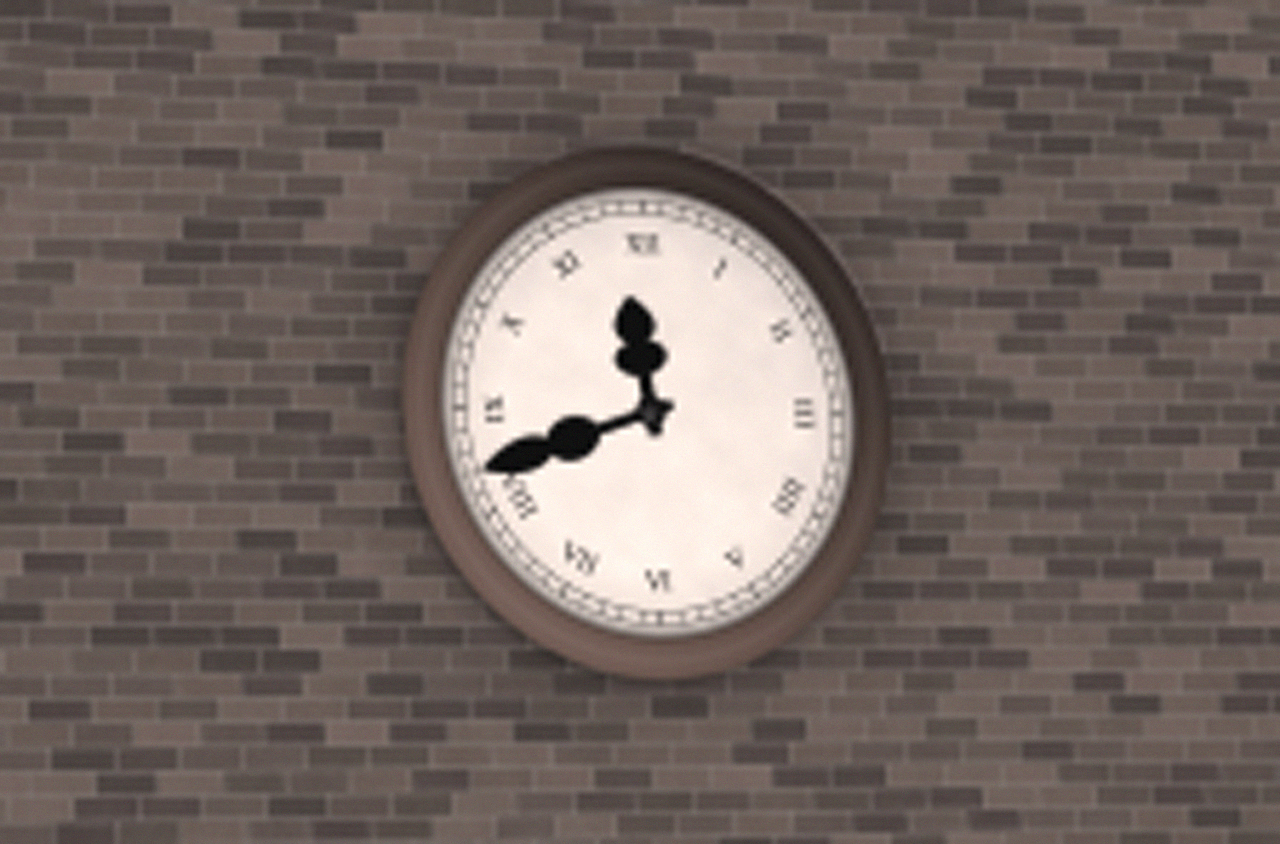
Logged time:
11:42
